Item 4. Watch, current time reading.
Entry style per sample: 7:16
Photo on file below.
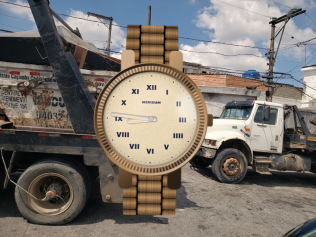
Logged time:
8:46
